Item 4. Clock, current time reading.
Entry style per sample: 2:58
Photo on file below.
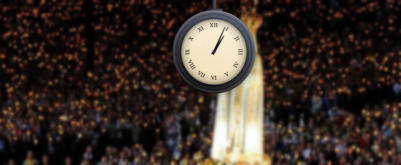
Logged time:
1:04
